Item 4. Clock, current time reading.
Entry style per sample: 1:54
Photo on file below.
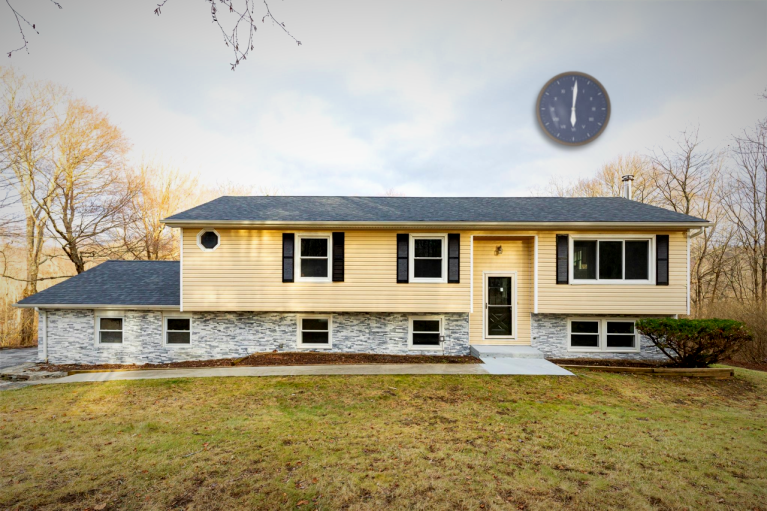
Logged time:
6:01
